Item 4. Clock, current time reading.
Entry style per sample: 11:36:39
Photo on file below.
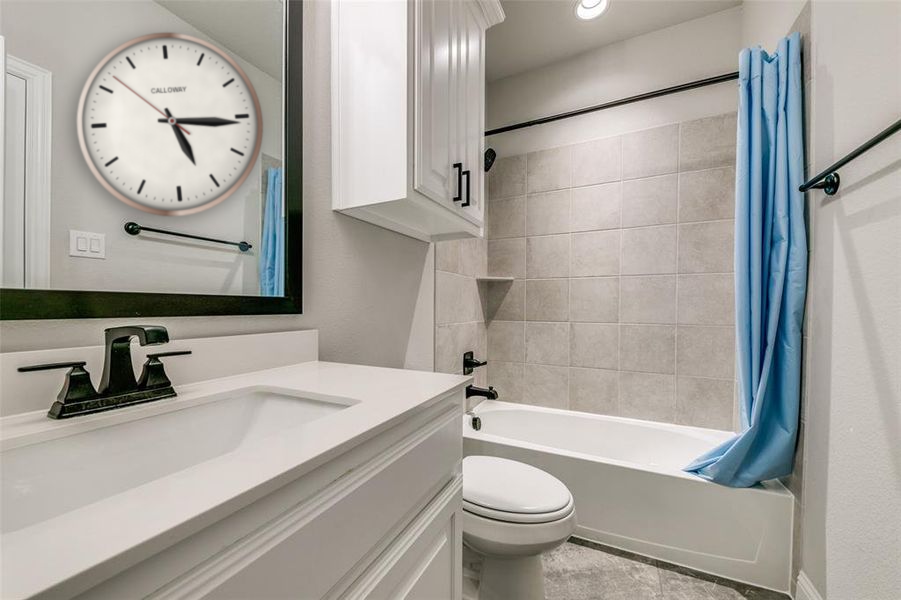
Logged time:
5:15:52
